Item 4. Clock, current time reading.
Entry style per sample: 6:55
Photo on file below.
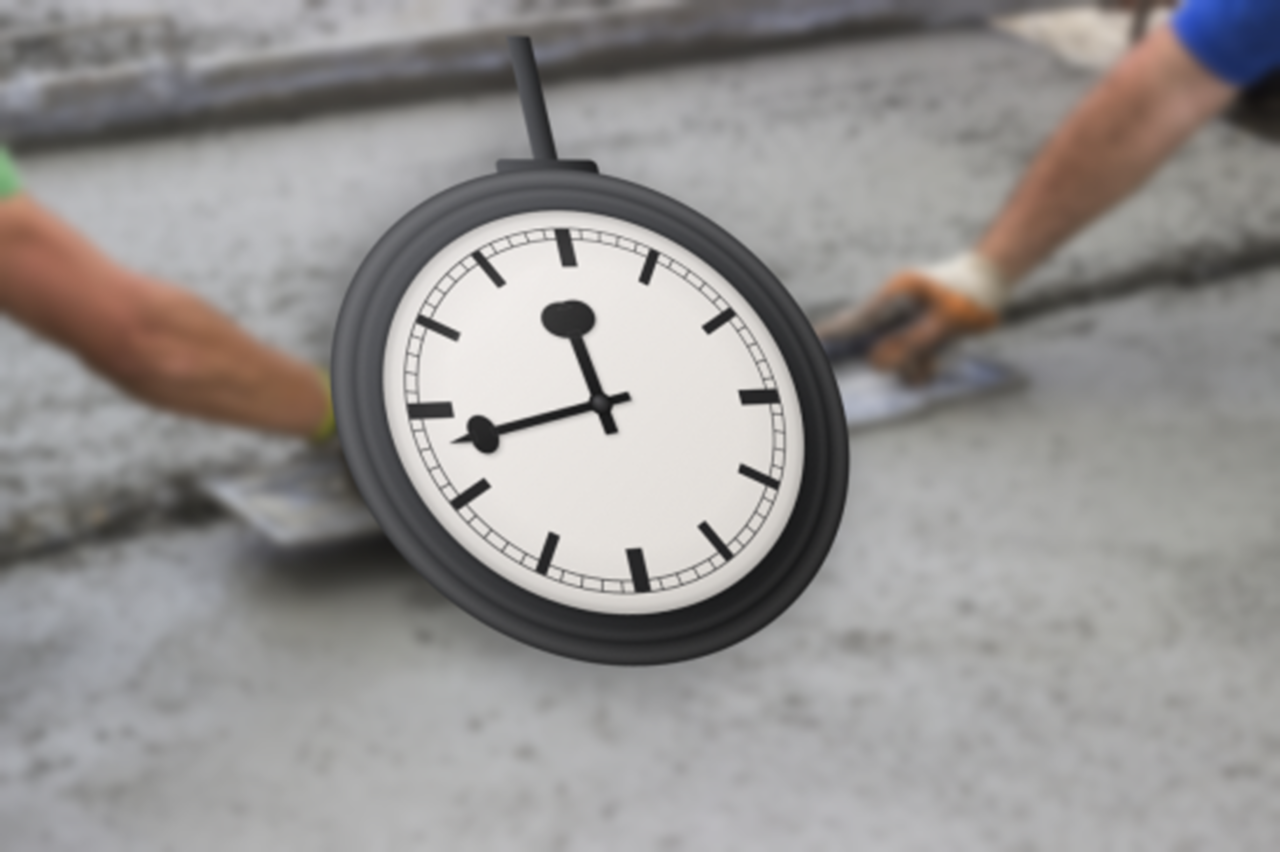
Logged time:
11:43
